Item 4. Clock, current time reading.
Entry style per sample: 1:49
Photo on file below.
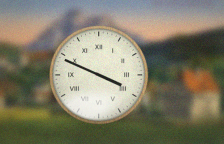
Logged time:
3:49
